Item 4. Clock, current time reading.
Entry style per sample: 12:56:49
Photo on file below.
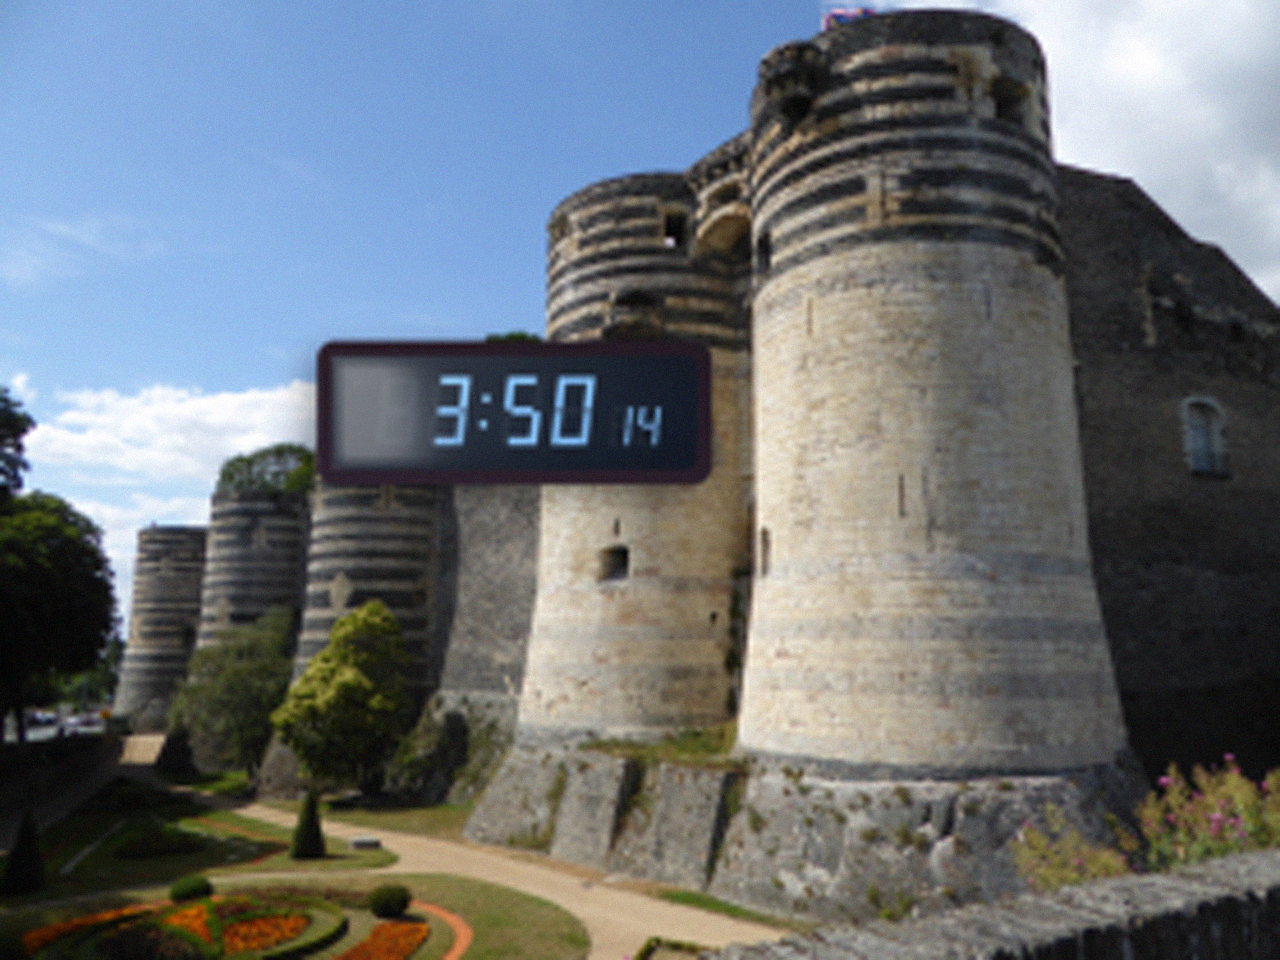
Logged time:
3:50:14
